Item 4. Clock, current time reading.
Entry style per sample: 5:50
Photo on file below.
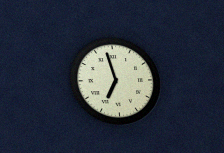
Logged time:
6:58
